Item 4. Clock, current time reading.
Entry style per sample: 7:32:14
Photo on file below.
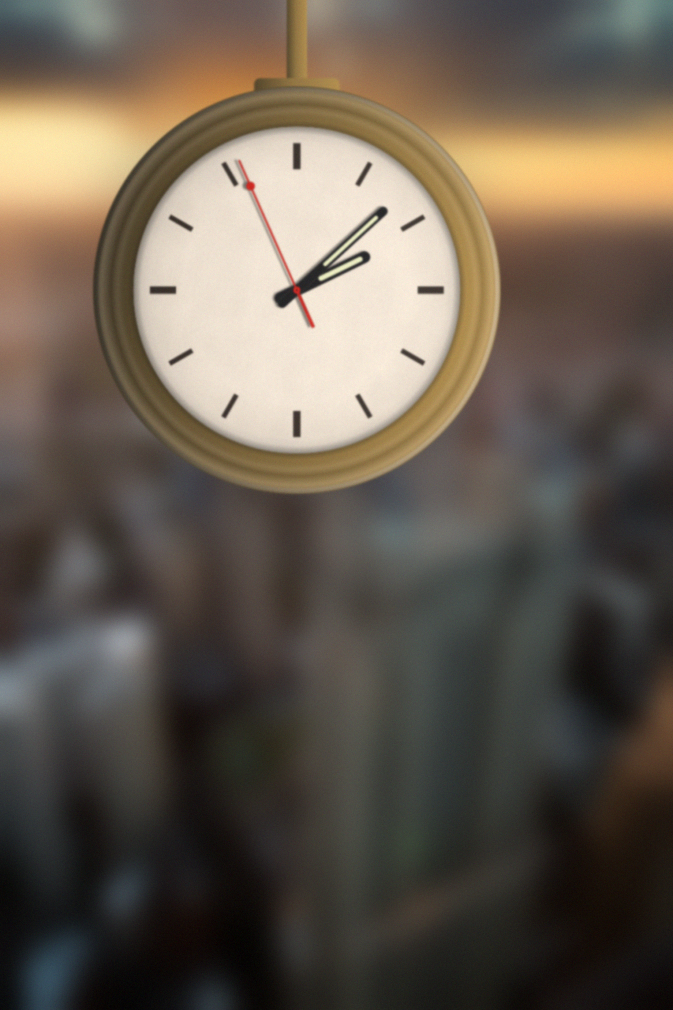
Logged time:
2:07:56
